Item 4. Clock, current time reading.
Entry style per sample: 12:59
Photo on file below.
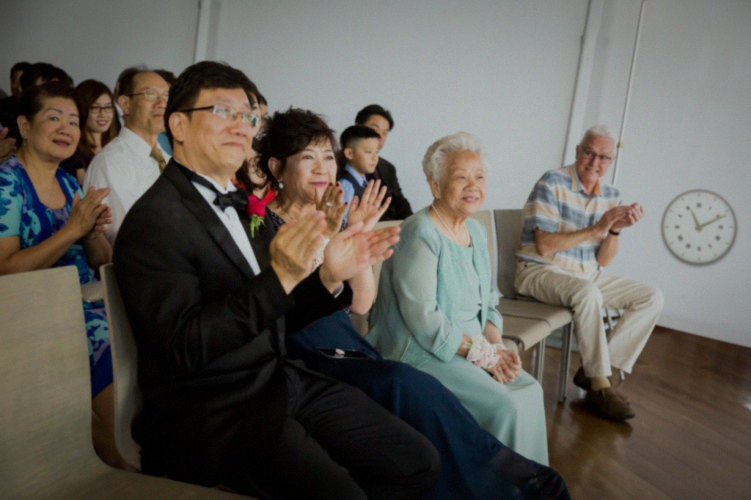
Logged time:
11:11
